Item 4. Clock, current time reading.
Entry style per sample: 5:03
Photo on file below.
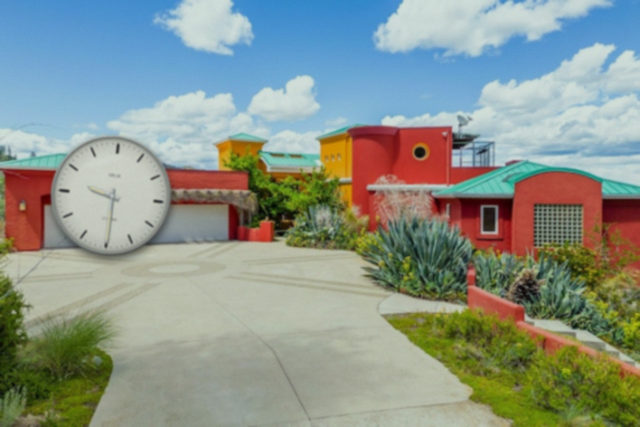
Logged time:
9:30
